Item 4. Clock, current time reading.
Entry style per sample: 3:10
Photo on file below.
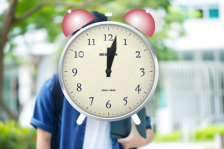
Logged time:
12:02
